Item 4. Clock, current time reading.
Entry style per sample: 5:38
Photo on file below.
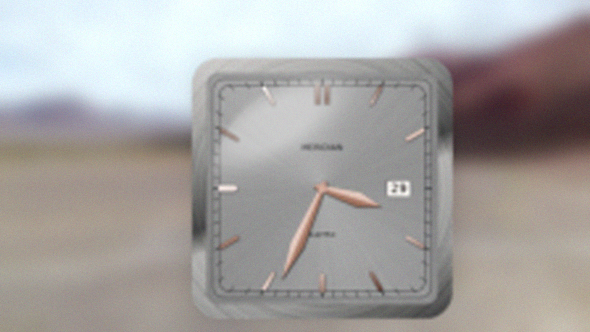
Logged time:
3:34
